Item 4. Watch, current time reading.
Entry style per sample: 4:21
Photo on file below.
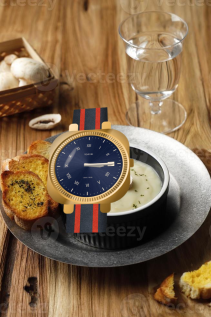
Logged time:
3:15
